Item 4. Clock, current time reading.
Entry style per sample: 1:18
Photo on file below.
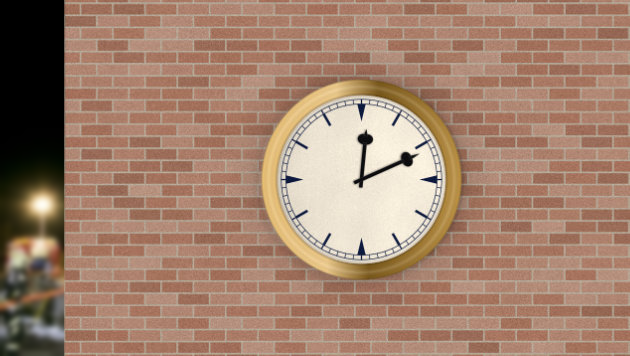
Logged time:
12:11
